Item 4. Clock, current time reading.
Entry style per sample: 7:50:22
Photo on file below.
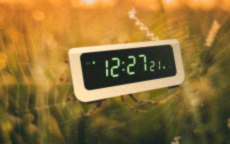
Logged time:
12:27:21
